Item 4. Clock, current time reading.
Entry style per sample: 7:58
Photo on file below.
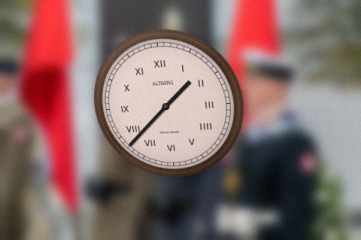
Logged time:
1:38
